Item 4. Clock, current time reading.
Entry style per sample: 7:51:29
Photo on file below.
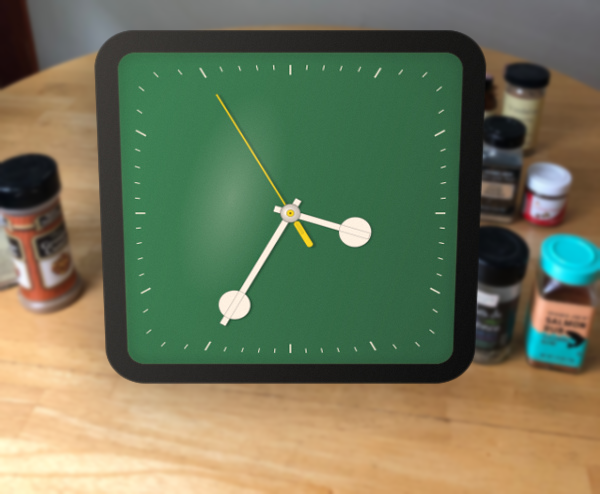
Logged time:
3:34:55
